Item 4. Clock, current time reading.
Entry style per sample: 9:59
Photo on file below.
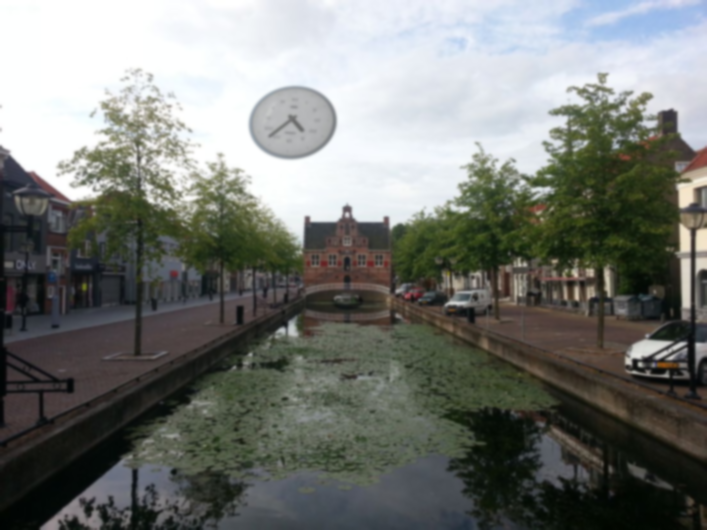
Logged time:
4:37
